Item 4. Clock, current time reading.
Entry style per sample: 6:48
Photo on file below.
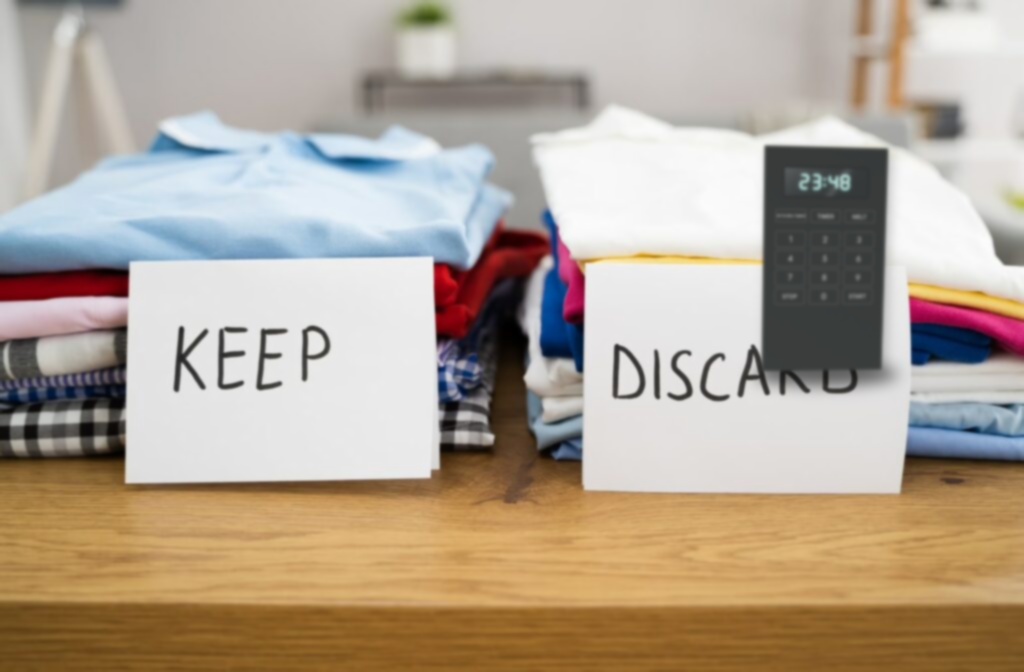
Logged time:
23:48
